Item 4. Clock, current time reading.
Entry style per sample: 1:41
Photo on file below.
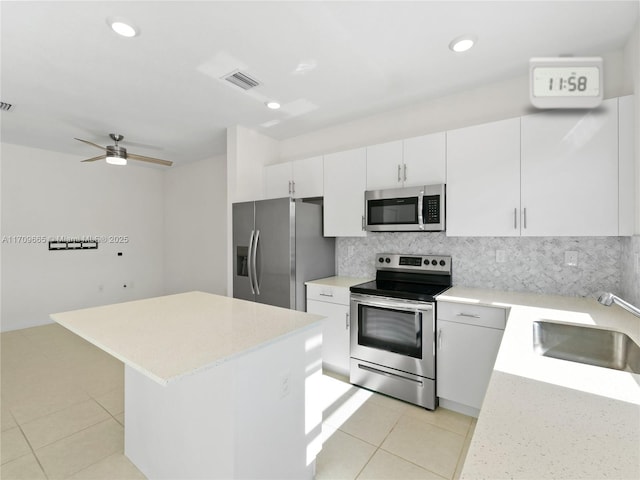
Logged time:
11:58
